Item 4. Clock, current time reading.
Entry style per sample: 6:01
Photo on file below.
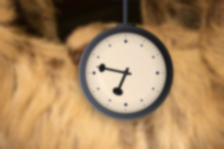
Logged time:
6:47
